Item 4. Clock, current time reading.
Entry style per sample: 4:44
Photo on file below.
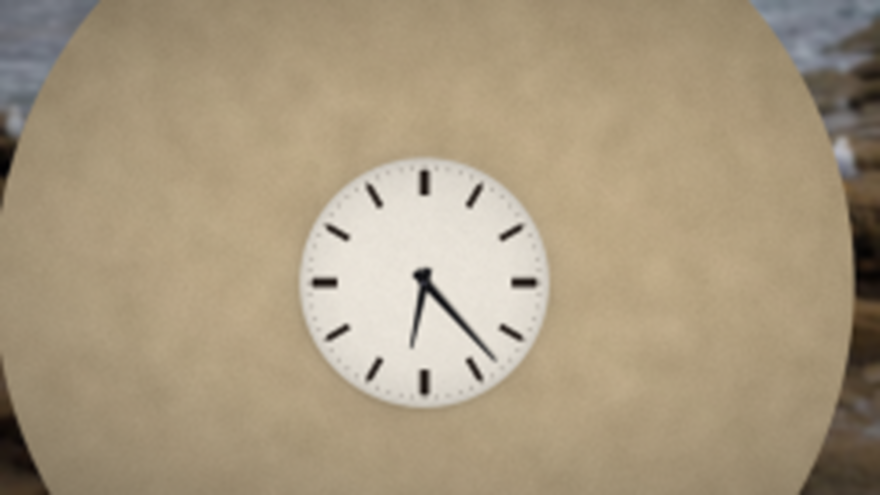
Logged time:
6:23
